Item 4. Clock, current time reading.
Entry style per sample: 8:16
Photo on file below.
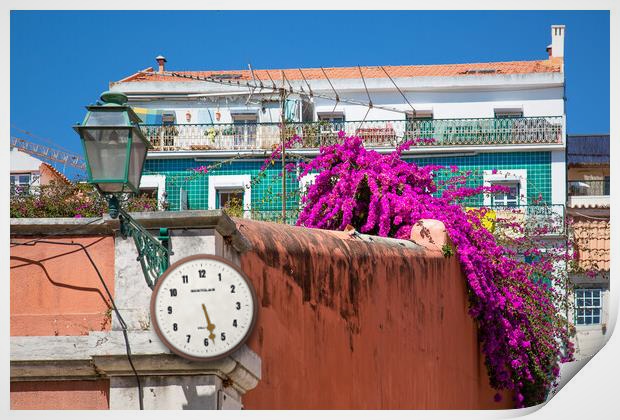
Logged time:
5:28
